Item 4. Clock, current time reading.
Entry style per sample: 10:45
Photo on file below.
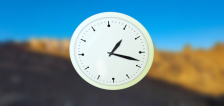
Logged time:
1:18
